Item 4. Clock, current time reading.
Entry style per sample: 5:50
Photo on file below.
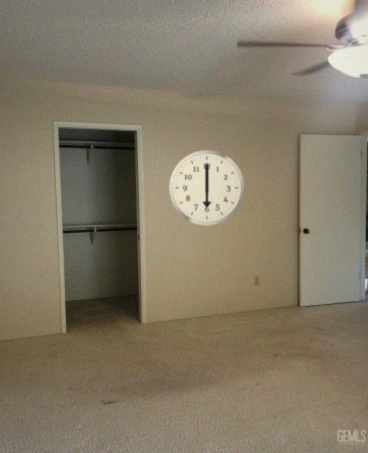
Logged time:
6:00
